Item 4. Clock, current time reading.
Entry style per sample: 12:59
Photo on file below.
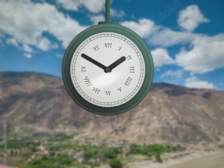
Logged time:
1:50
